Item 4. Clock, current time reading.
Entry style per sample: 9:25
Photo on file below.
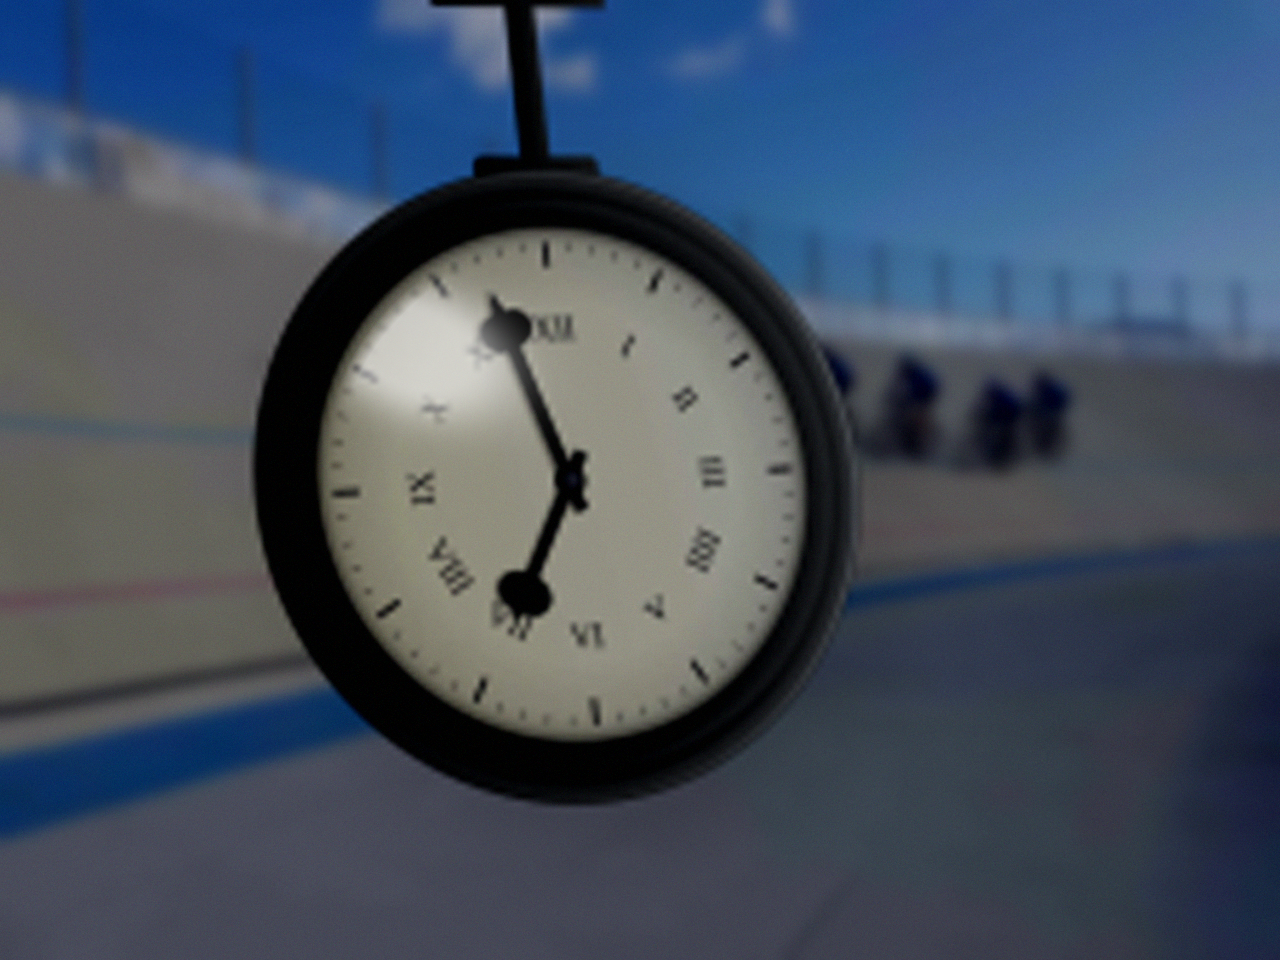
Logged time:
6:57
